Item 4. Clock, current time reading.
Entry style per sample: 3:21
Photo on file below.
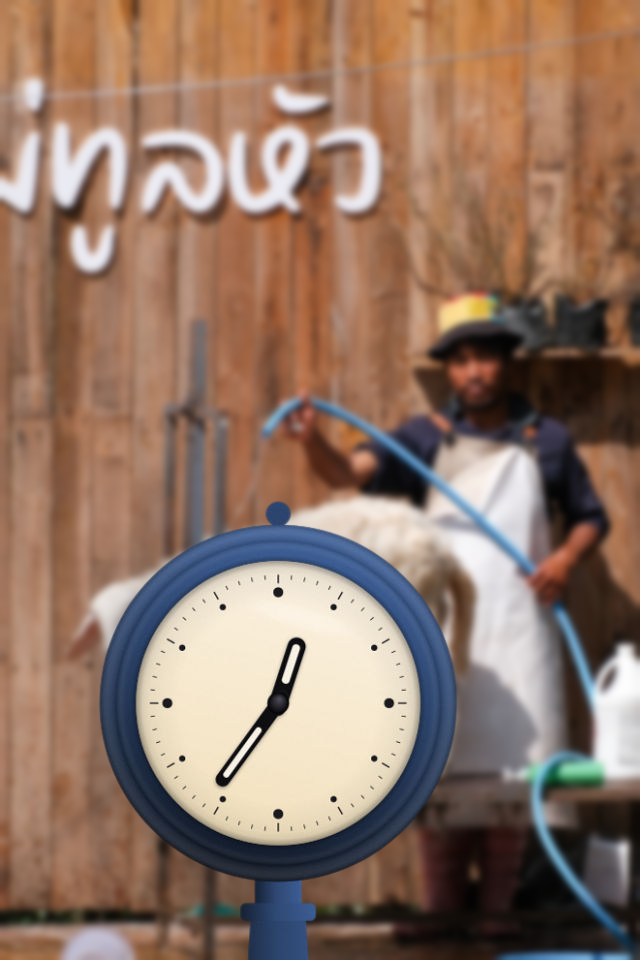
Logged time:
12:36
